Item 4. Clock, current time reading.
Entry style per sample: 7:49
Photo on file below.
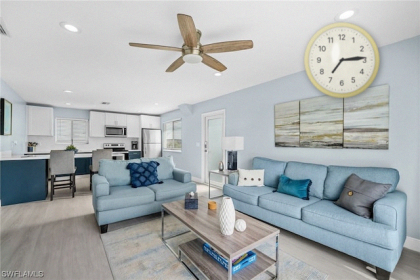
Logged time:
7:14
